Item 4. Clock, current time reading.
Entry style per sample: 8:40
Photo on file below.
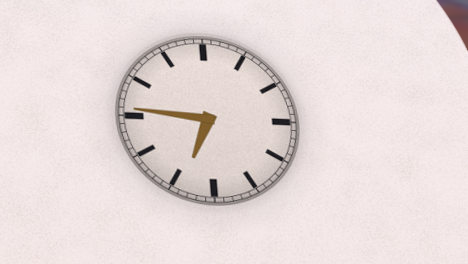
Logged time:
6:46
